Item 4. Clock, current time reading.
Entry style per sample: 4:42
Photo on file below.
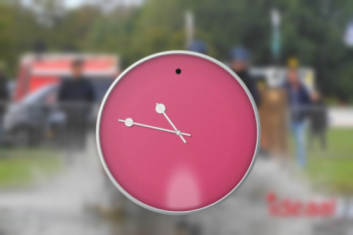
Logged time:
10:47
